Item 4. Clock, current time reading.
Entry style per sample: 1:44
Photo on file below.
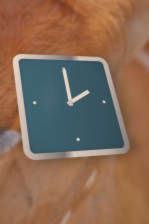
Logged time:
2:00
